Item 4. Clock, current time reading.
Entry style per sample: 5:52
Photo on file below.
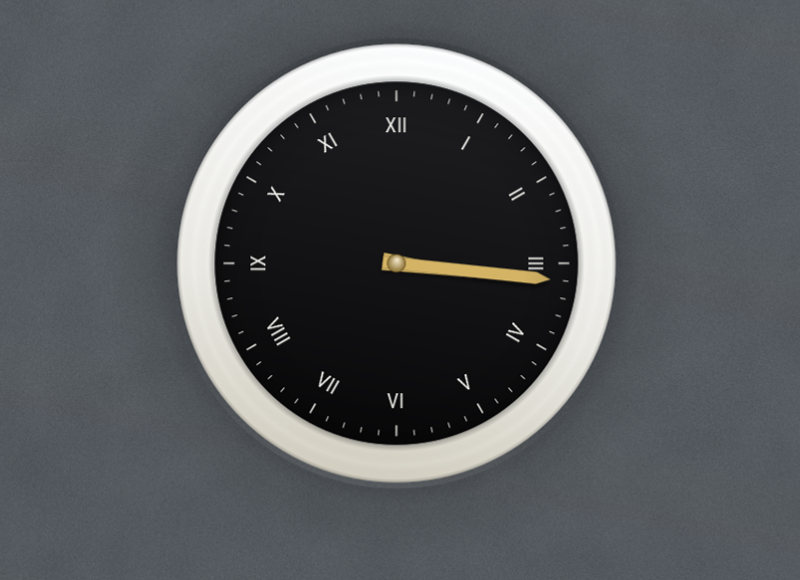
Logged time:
3:16
